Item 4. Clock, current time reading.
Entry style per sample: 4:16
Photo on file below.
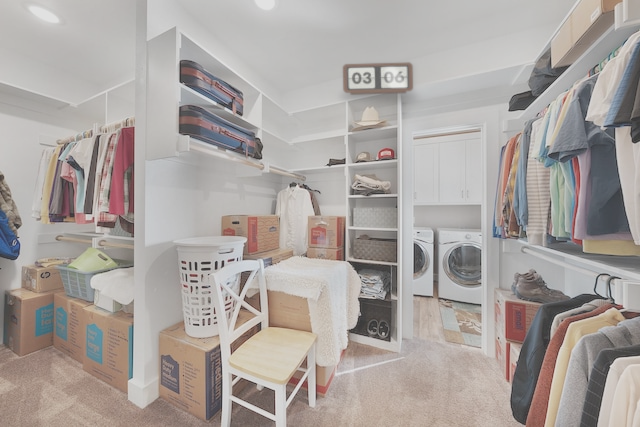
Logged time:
3:06
